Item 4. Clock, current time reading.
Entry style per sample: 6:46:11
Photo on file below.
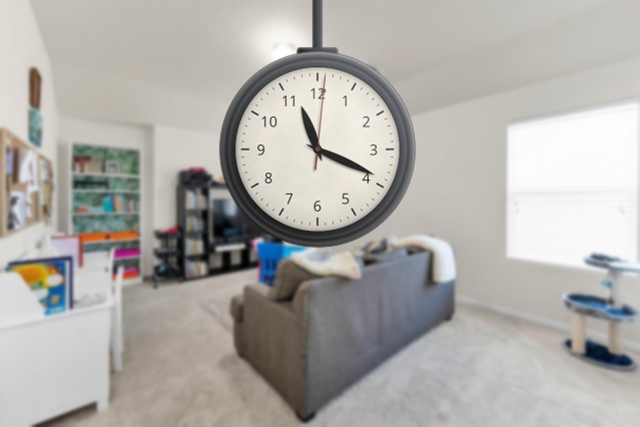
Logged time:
11:19:01
